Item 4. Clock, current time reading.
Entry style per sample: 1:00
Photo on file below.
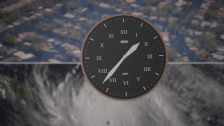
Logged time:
1:37
